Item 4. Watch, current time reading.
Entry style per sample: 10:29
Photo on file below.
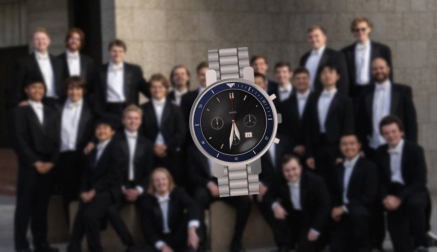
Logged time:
5:32
